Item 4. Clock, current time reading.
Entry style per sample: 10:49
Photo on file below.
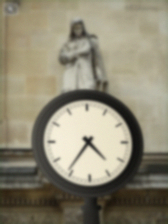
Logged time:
4:36
